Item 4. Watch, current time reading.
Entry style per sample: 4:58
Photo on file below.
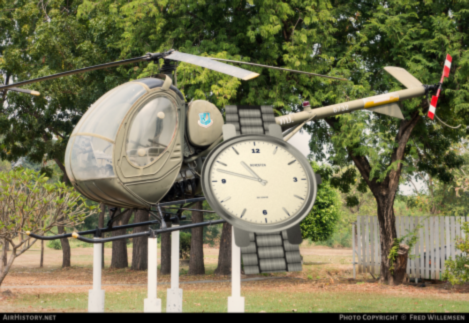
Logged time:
10:48
